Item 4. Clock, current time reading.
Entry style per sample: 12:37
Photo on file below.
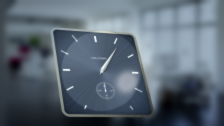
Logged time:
1:06
